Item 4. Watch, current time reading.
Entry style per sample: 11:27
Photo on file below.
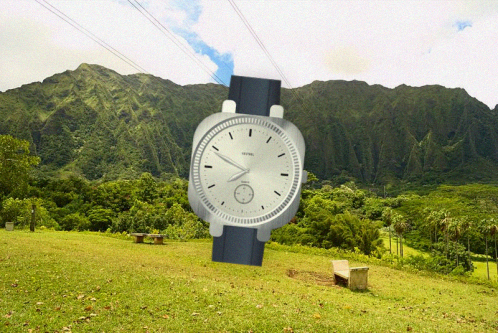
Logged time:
7:49
